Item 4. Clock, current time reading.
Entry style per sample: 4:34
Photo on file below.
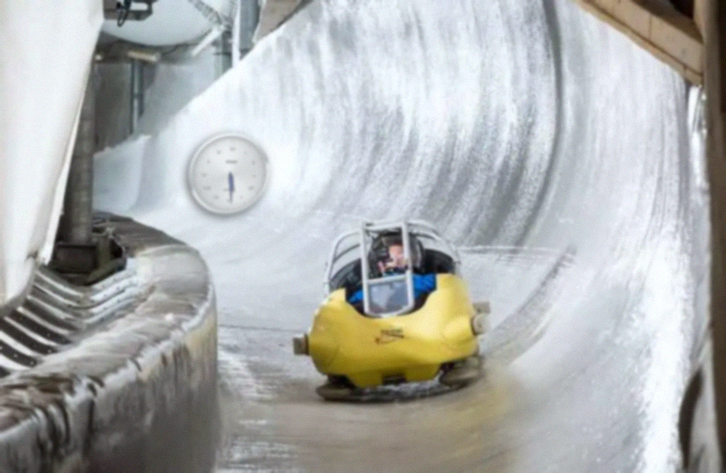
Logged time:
5:29
